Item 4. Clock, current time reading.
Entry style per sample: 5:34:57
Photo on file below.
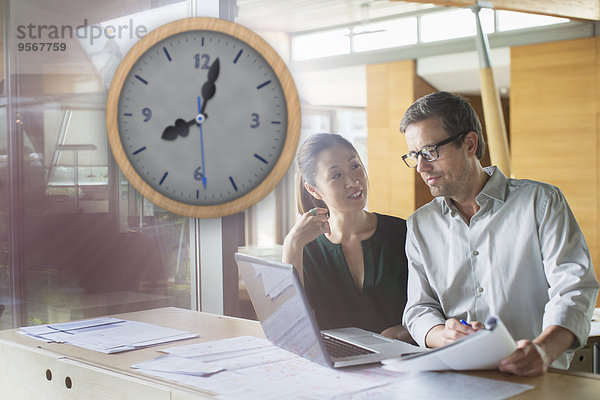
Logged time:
8:02:29
